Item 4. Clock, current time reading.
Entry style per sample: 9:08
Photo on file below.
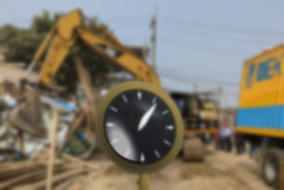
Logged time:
1:06
